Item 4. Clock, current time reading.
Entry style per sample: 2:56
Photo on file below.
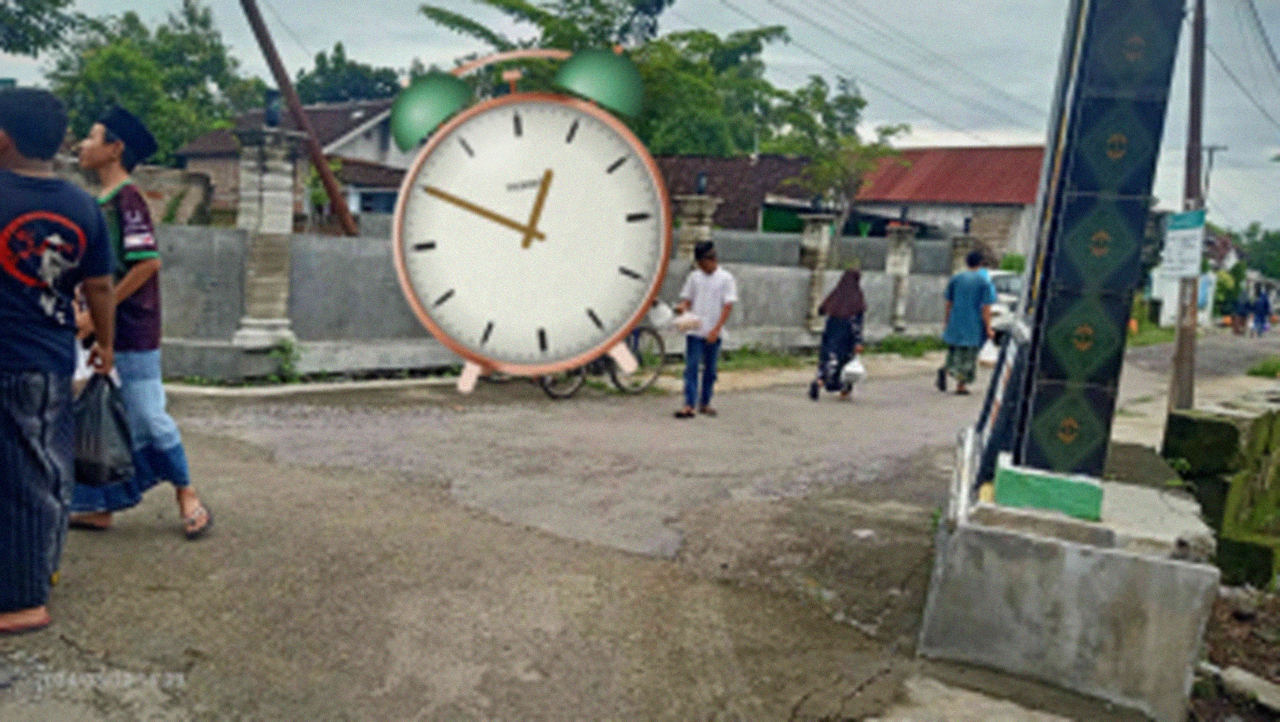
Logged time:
12:50
